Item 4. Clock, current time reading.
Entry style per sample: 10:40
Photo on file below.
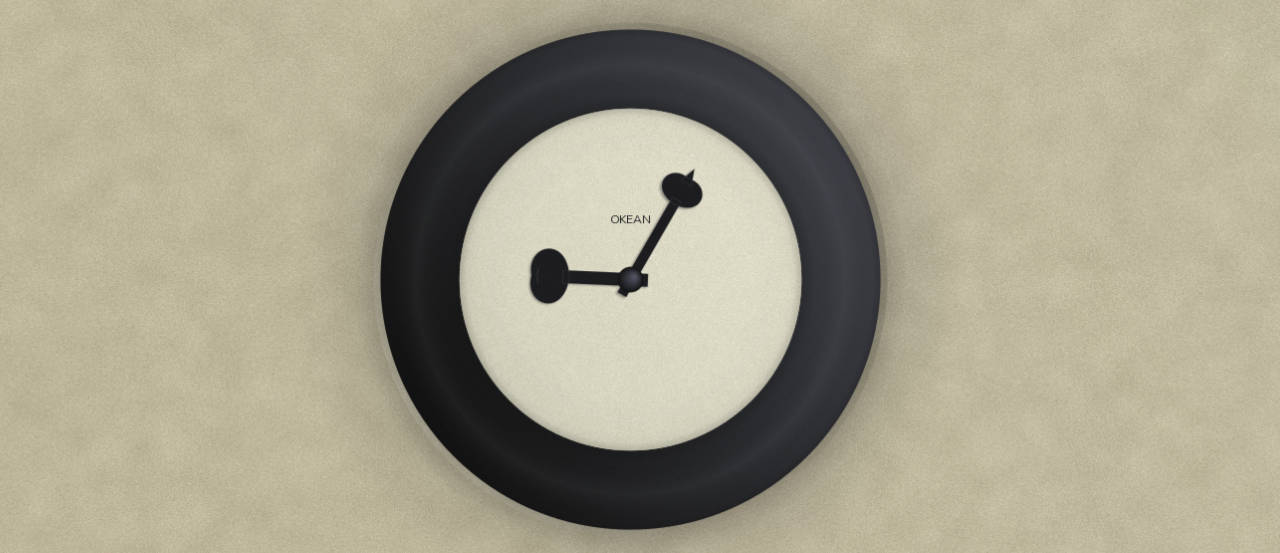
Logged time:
9:05
